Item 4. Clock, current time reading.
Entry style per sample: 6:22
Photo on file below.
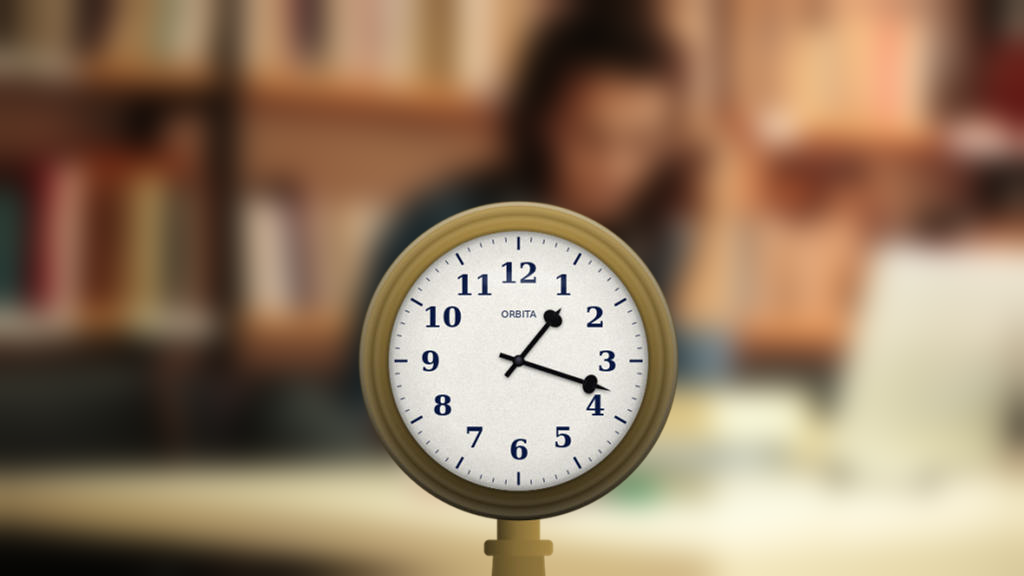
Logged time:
1:18
